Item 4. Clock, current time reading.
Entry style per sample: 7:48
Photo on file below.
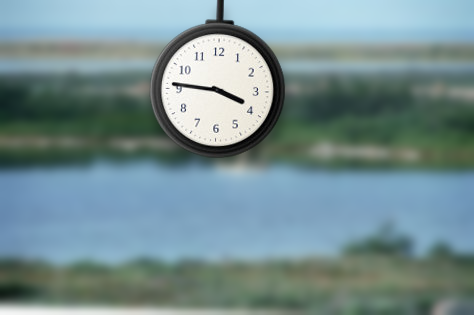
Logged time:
3:46
